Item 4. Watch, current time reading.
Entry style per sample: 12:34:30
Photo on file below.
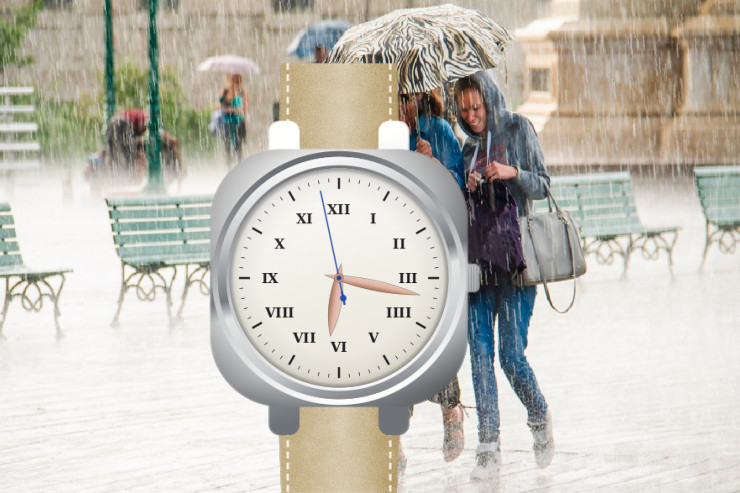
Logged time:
6:16:58
